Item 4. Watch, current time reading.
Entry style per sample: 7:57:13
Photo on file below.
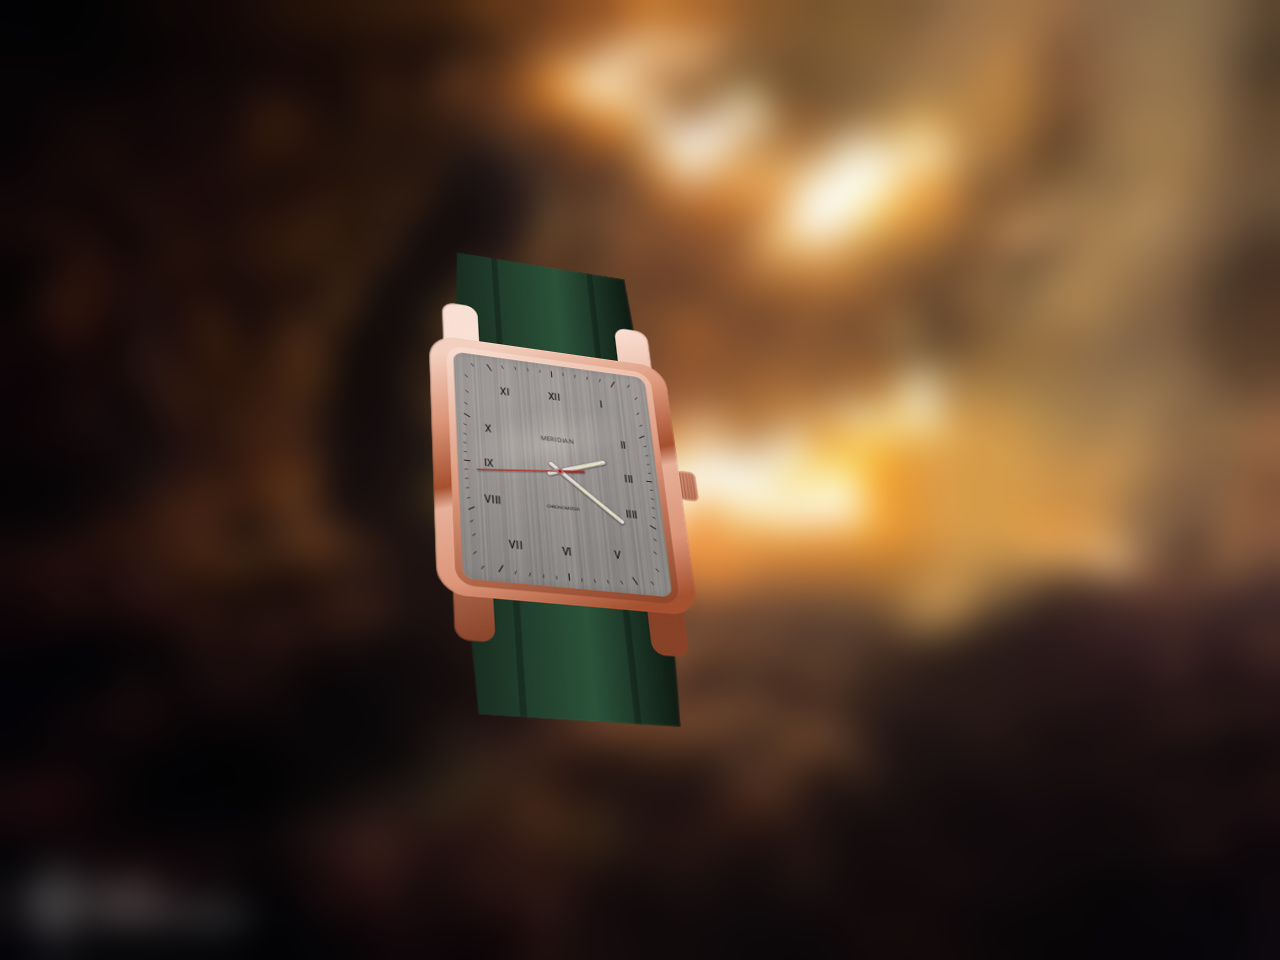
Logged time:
2:21:44
